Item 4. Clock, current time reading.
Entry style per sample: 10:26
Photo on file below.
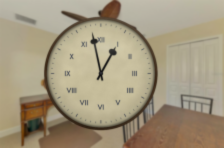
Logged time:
12:58
